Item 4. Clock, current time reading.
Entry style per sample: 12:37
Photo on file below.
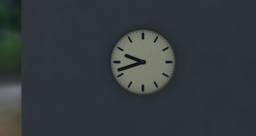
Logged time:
9:42
